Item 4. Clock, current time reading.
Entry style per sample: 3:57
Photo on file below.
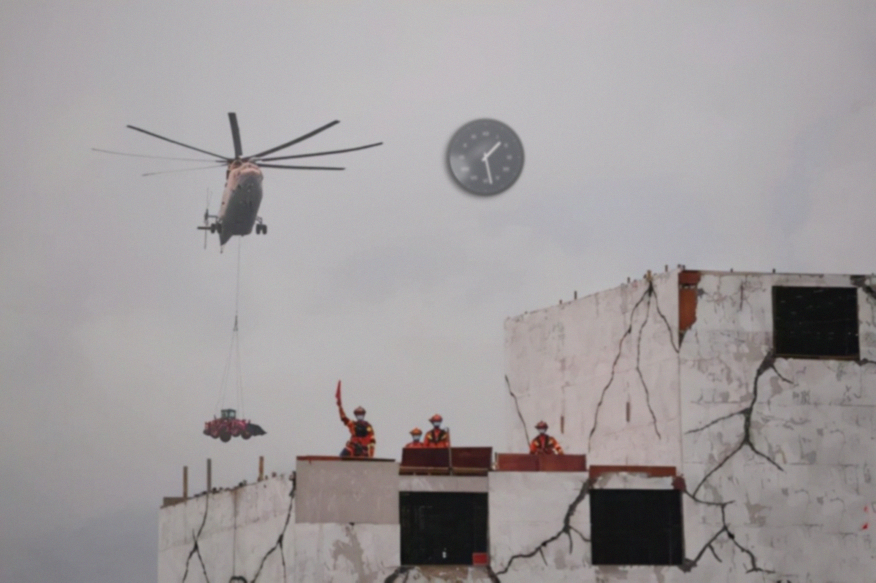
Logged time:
1:28
